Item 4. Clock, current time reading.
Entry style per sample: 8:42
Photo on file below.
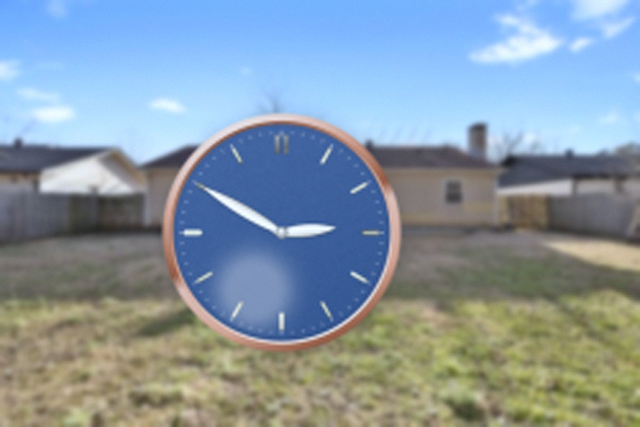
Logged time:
2:50
